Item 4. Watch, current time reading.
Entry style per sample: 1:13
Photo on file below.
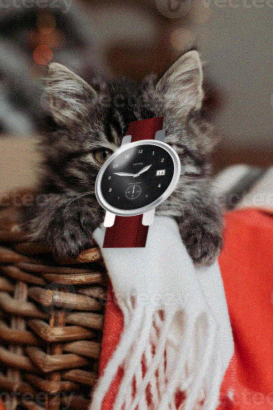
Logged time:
1:47
